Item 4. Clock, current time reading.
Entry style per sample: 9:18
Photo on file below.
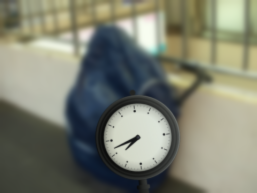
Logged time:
7:42
